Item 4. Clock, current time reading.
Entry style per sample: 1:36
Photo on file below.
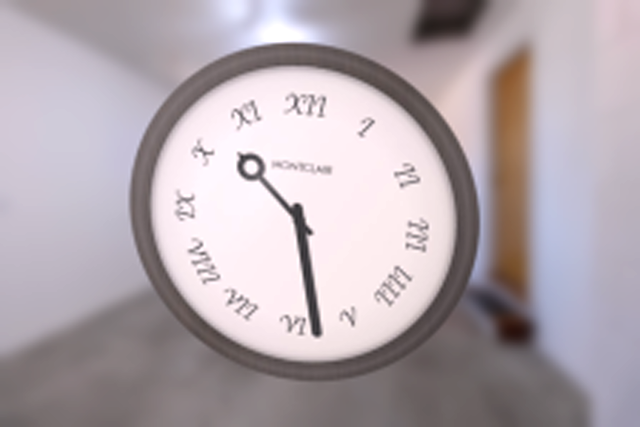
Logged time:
10:28
